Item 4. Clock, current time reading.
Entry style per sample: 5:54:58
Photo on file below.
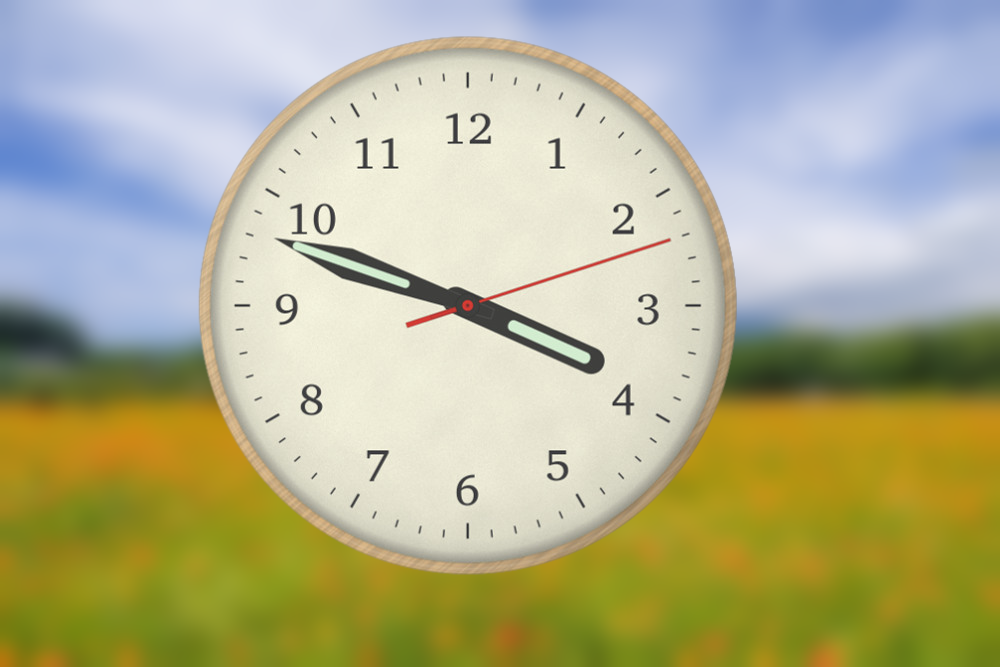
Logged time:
3:48:12
